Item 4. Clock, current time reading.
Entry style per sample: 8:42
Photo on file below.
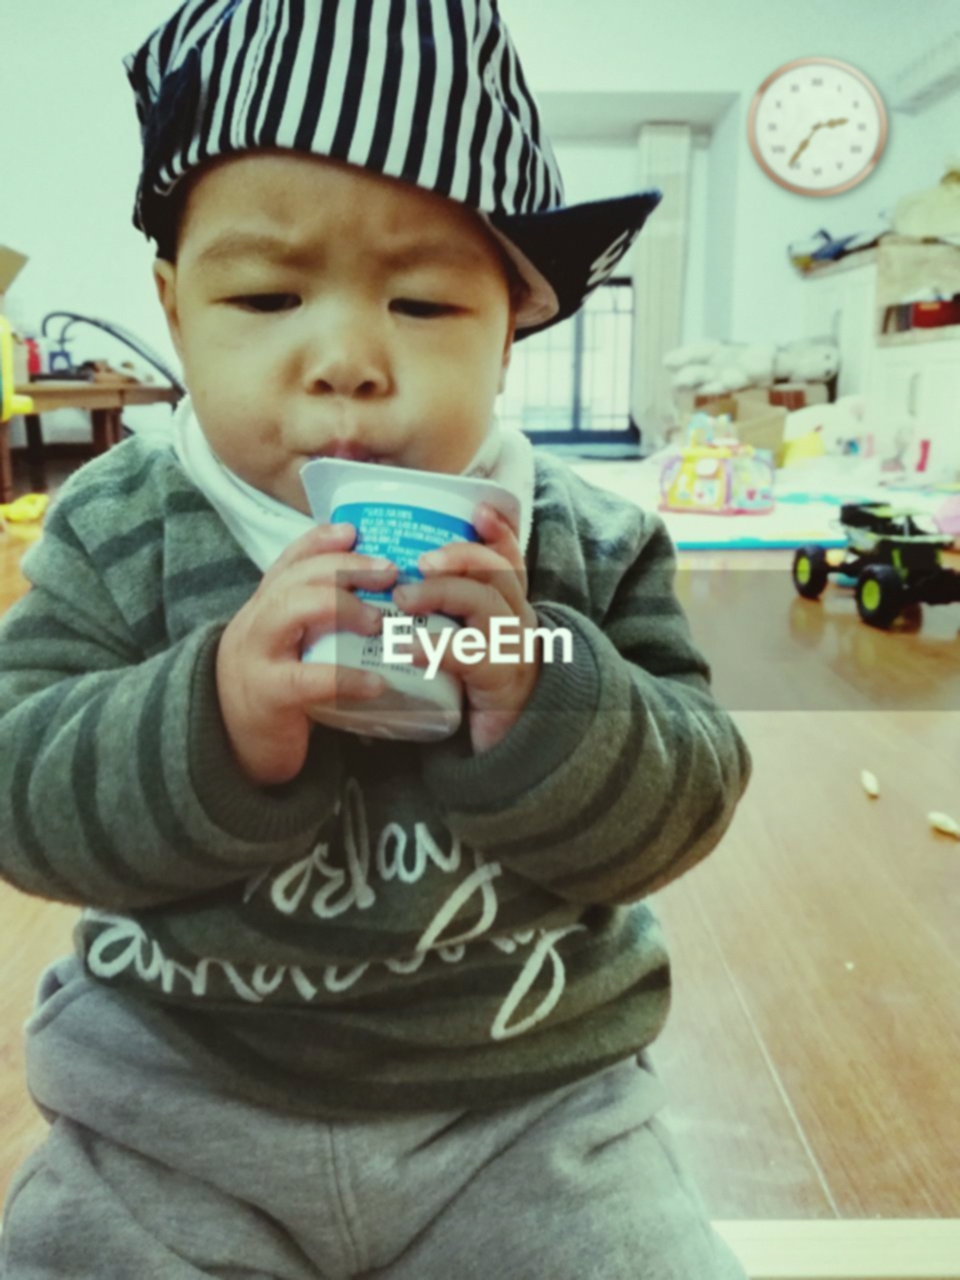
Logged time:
2:36
